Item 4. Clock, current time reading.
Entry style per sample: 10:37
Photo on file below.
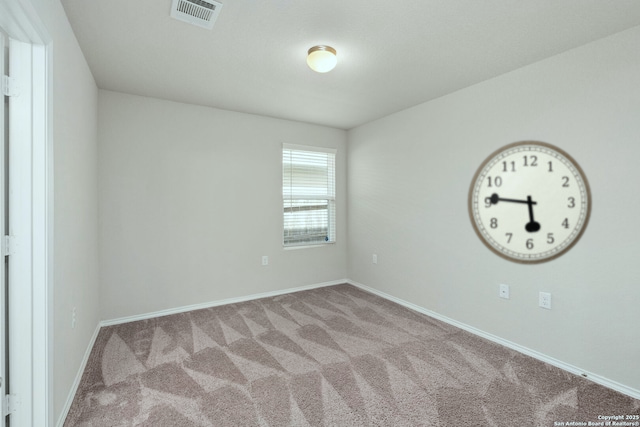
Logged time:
5:46
